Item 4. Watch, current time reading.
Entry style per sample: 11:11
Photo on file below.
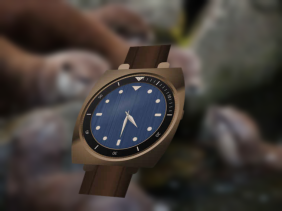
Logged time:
4:30
